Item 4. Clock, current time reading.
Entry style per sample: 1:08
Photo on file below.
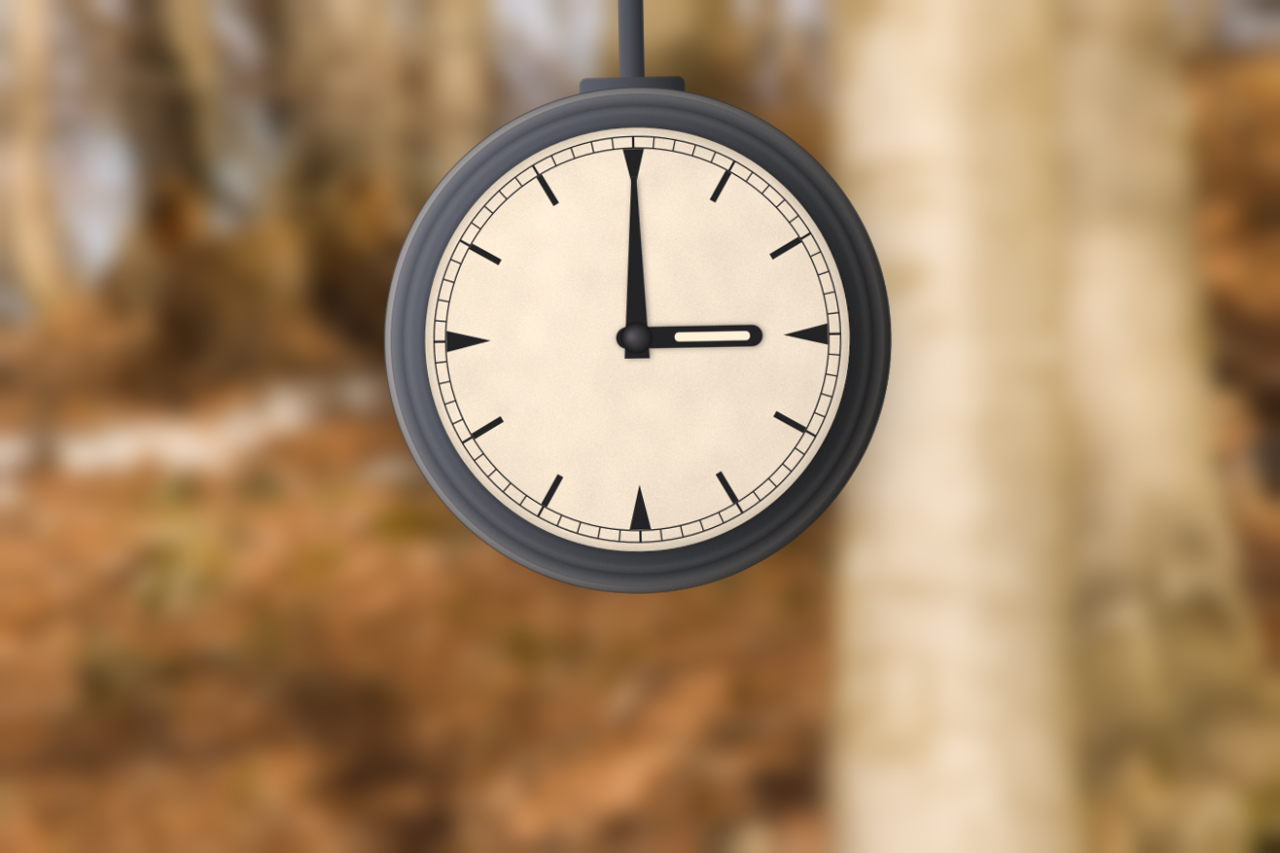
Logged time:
3:00
